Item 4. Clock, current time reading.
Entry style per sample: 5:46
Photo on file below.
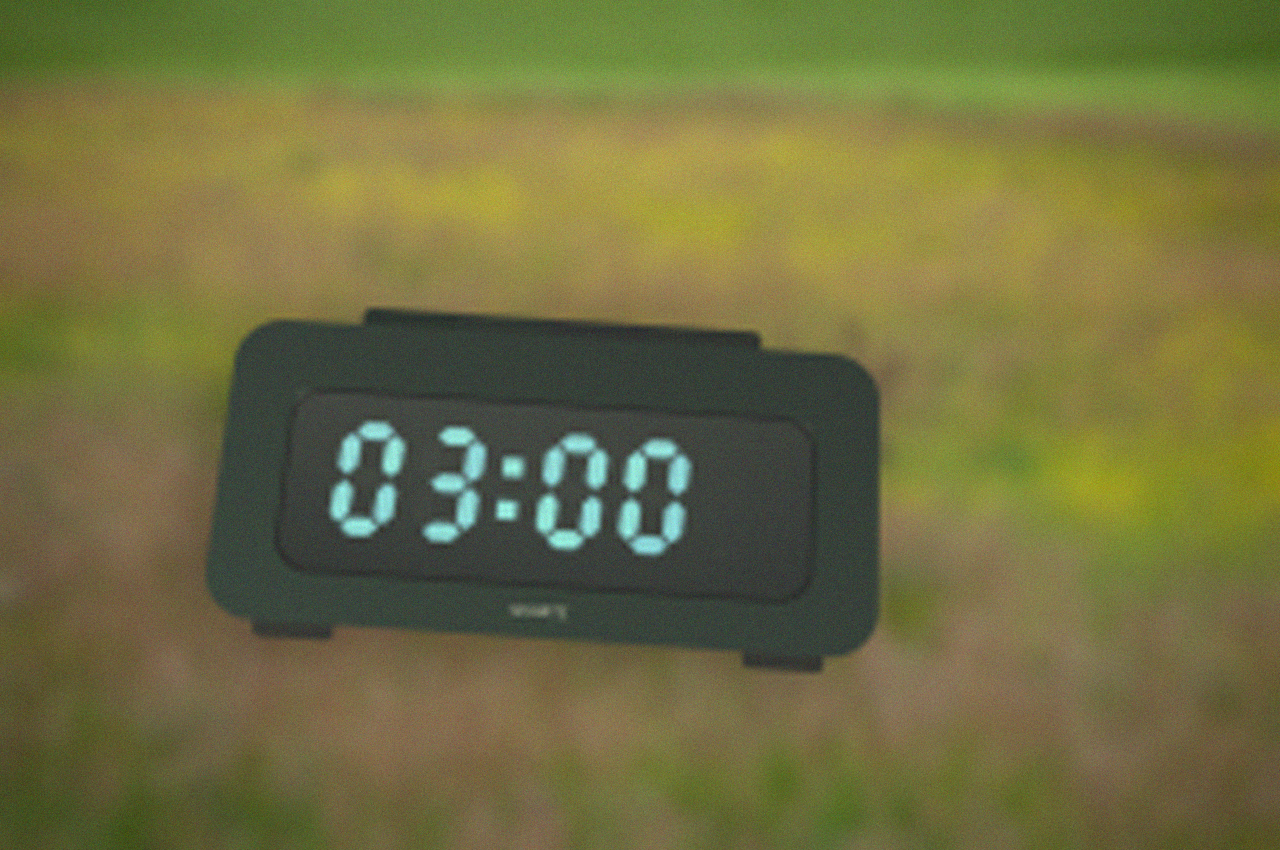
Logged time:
3:00
